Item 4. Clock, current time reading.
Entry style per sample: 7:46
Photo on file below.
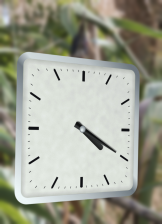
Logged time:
4:20
